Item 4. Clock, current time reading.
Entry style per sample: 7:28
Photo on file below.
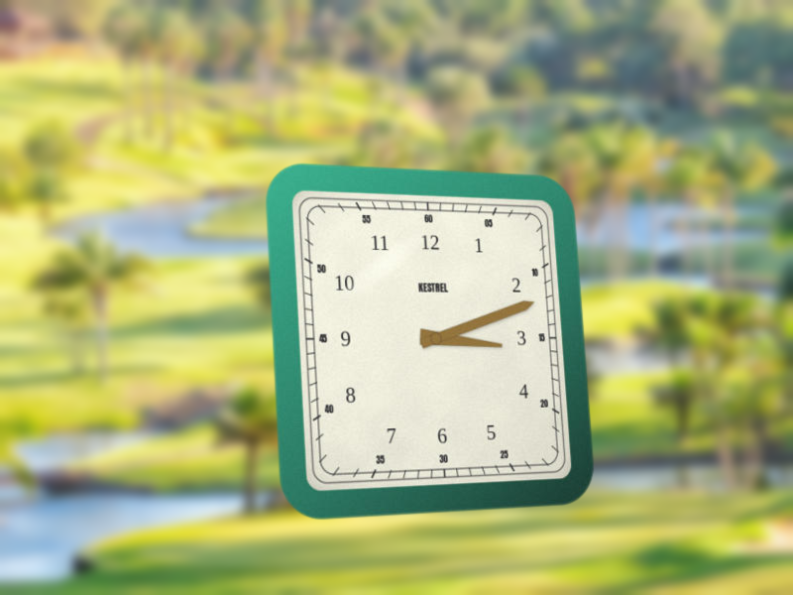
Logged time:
3:12
